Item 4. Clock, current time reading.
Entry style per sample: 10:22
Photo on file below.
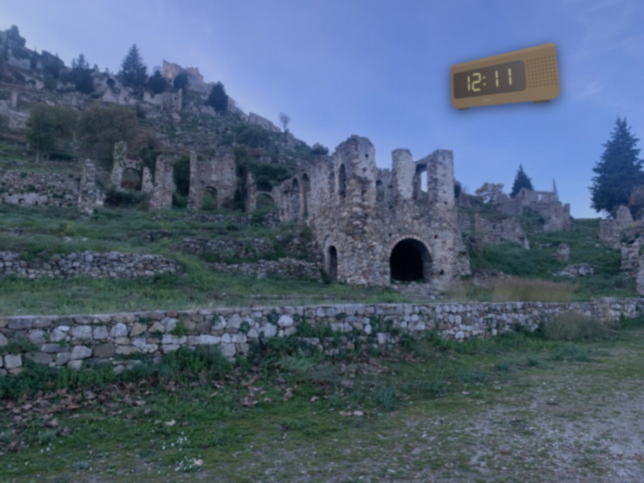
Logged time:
12:11
